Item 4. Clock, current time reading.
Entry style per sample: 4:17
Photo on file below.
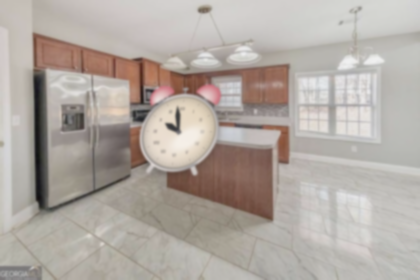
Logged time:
9:58
